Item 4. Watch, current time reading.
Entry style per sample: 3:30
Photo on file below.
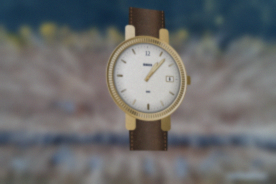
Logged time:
1:07
